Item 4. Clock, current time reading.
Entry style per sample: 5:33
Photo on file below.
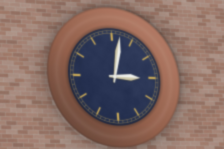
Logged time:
3:02
